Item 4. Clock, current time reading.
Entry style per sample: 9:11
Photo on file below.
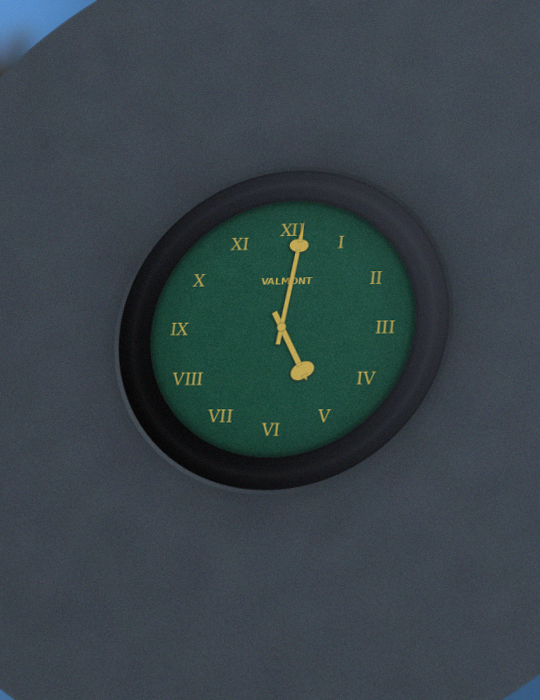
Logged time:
5:01
